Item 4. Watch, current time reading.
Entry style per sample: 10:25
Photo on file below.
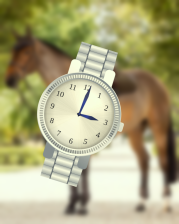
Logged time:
3:01
